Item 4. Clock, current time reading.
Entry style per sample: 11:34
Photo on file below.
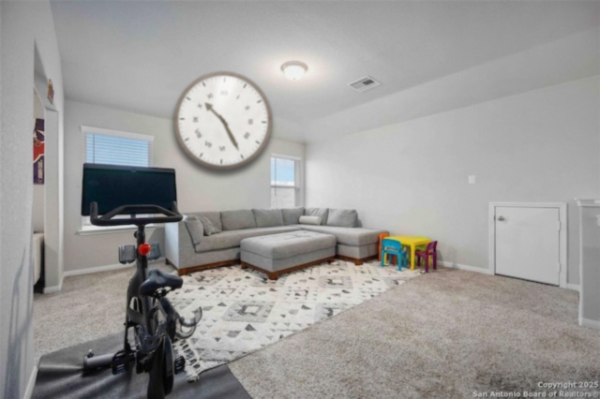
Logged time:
10:25
